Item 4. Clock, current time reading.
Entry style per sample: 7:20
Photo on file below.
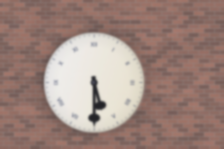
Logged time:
5:30
